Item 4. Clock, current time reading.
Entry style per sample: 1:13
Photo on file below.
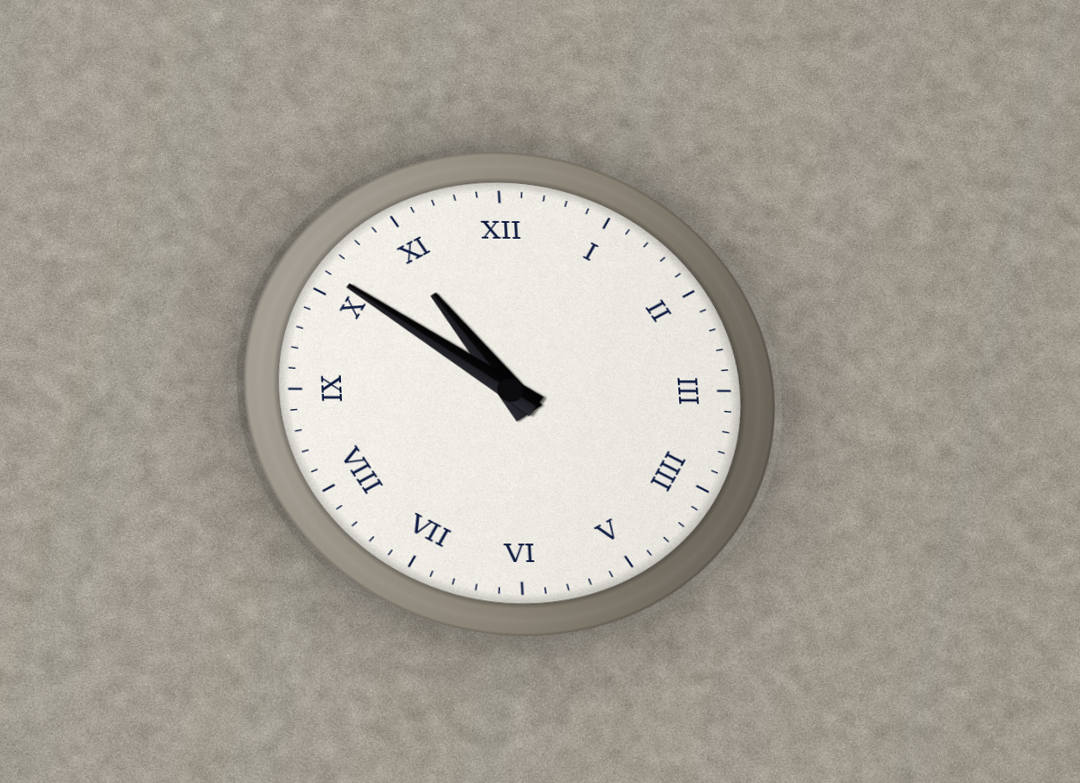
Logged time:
10:51
